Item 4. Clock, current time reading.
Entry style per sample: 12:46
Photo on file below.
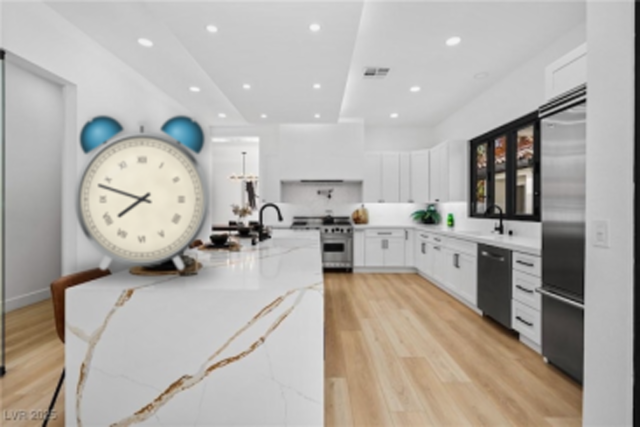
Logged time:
7:48
